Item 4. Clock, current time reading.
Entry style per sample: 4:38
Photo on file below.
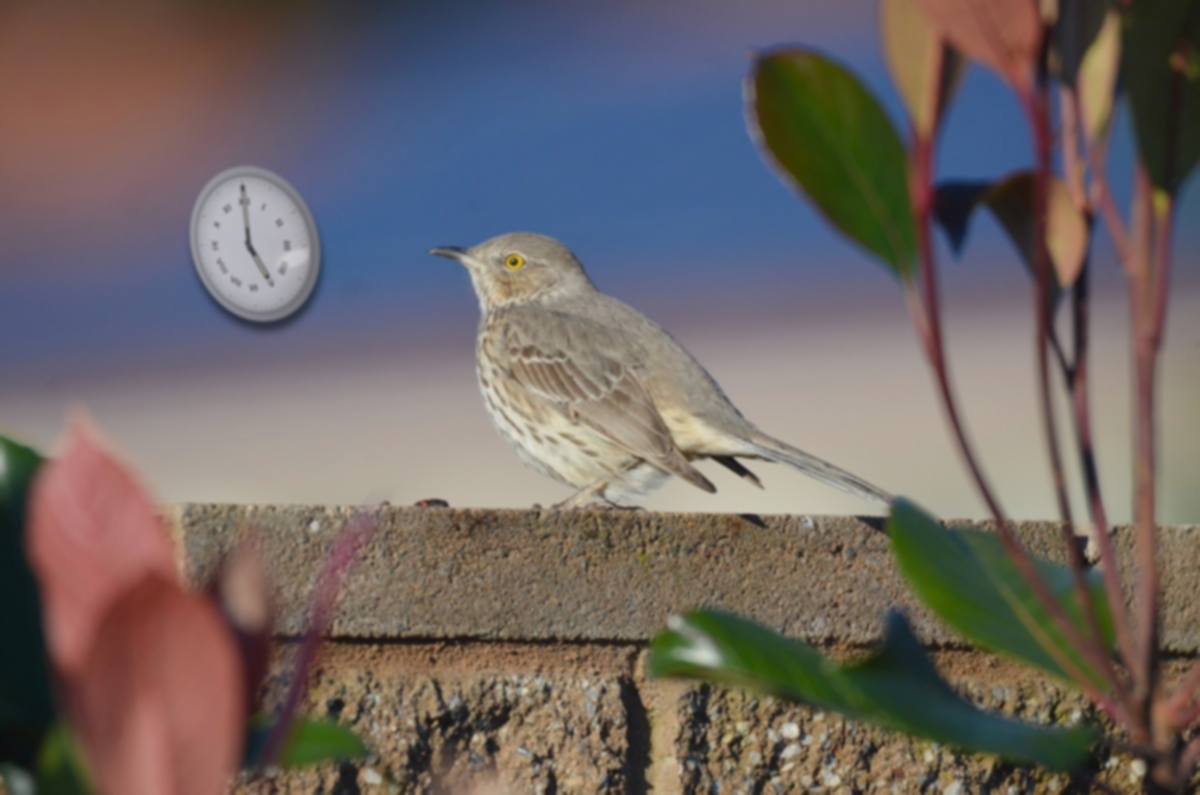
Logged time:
5:00
